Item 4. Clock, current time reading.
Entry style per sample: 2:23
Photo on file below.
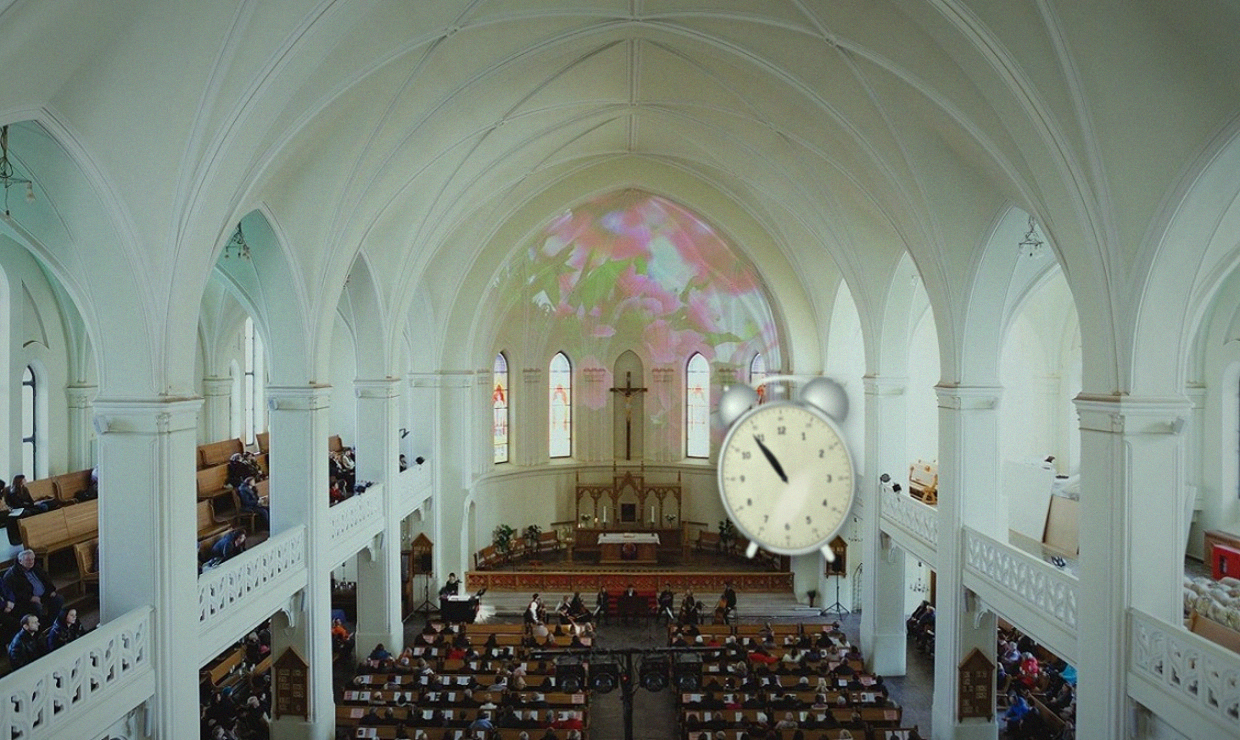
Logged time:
10:54
